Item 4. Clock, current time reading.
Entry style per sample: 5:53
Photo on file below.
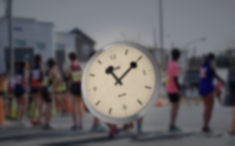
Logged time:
11:10
